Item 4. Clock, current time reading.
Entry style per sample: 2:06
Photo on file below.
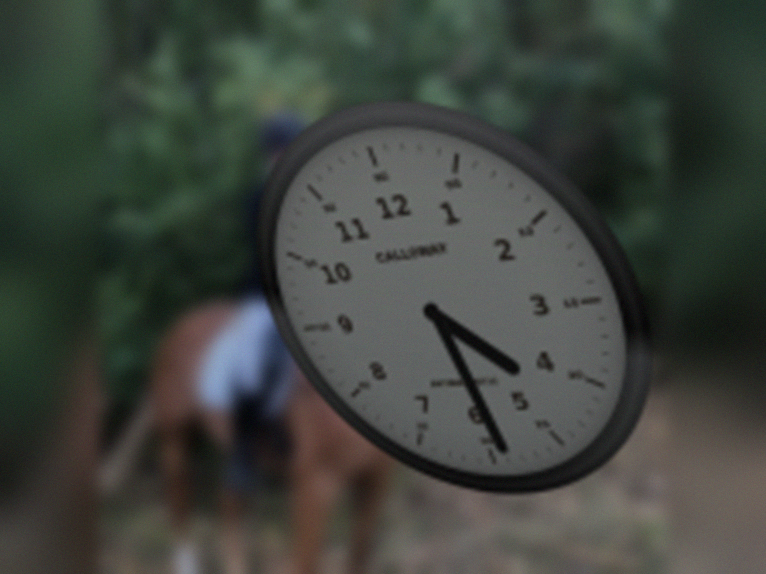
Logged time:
4:29
